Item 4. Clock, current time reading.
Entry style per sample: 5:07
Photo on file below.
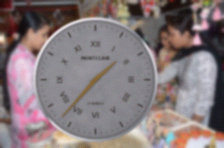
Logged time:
1:37
